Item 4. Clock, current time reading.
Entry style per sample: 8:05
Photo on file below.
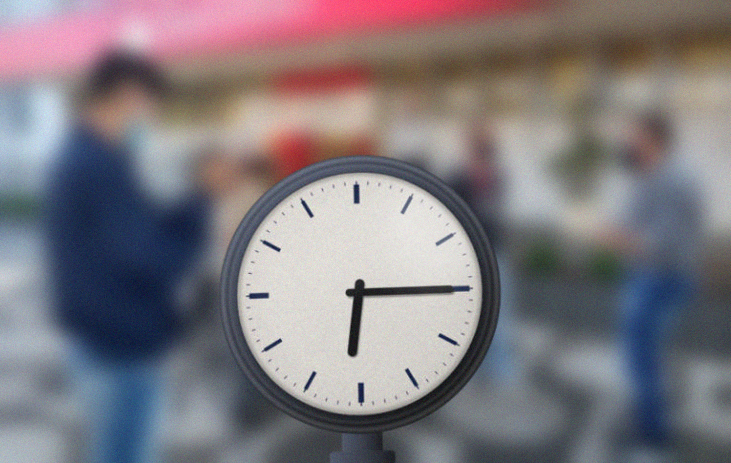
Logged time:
6:15
